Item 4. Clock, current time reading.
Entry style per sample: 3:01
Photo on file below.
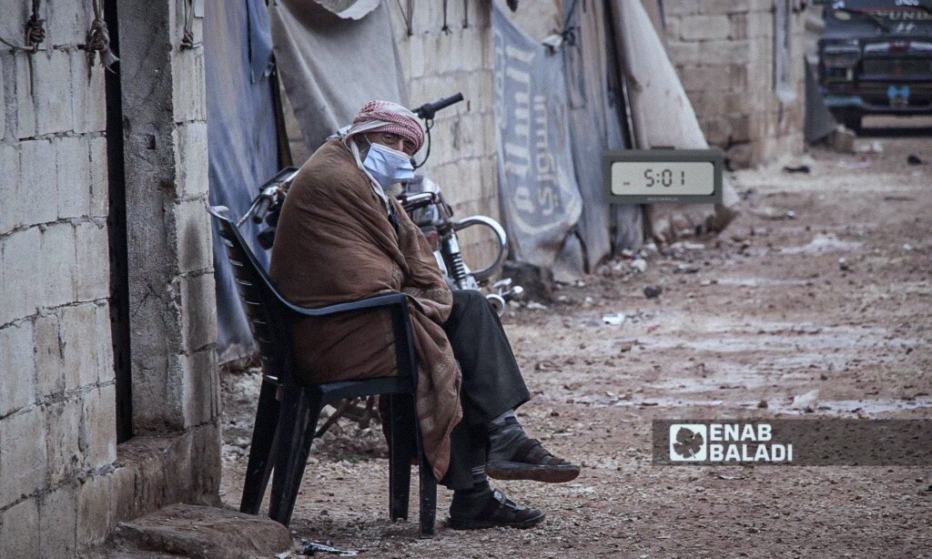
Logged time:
5:01
